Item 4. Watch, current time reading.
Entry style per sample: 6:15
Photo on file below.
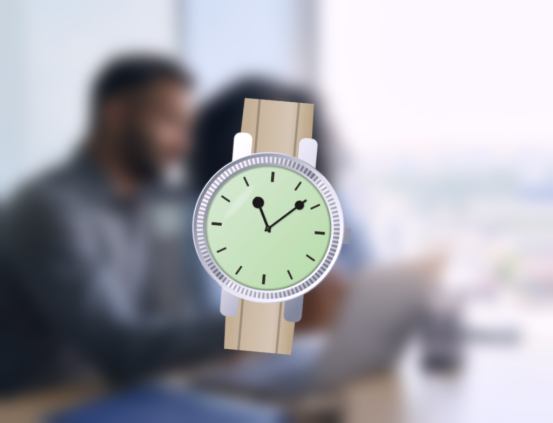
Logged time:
11:08
